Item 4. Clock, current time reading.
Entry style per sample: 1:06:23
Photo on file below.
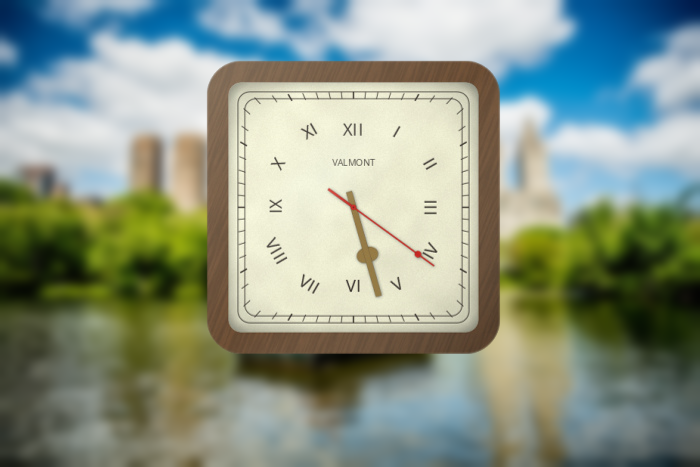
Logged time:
5:27:21
